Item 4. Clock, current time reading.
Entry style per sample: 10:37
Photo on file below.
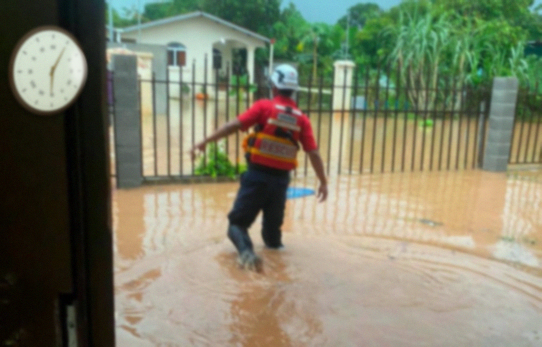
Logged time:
6:05
